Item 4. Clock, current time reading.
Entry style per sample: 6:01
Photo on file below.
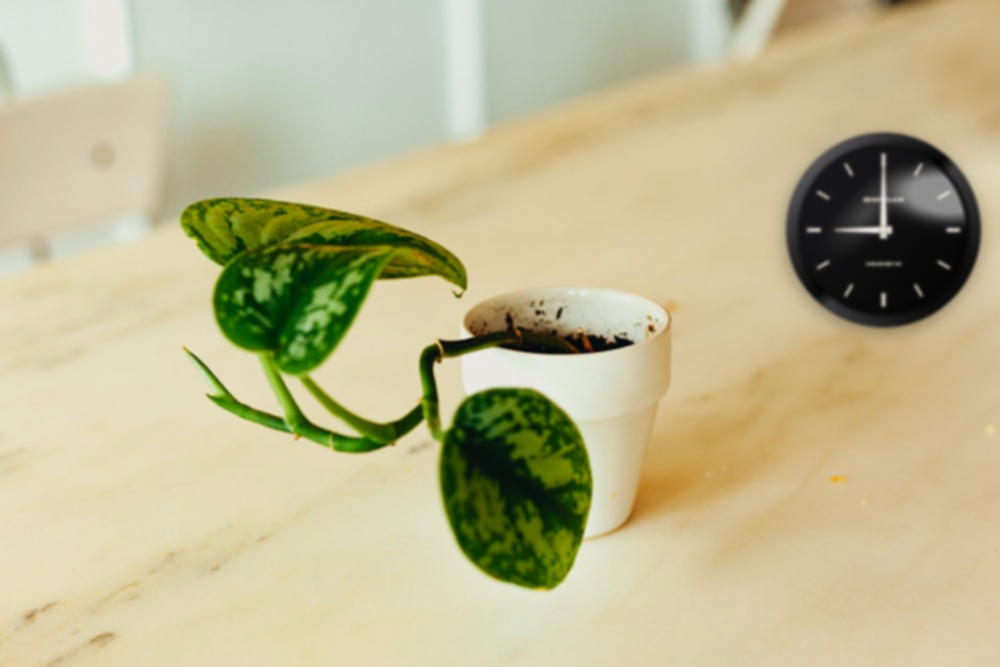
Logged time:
9:00
